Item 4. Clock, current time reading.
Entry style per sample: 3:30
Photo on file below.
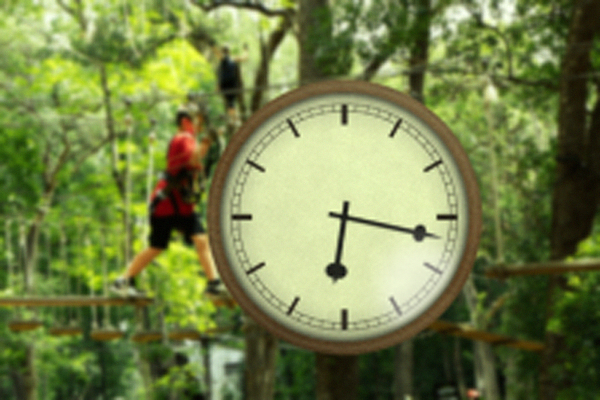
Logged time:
6:17
